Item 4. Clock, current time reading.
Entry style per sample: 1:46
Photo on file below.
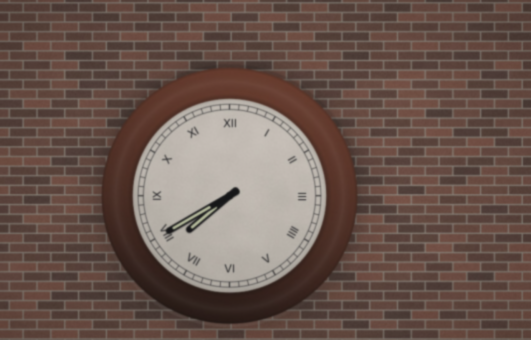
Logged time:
7:40
